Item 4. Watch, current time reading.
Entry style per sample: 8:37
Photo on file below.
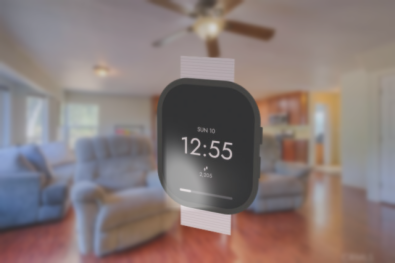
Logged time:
12:55
